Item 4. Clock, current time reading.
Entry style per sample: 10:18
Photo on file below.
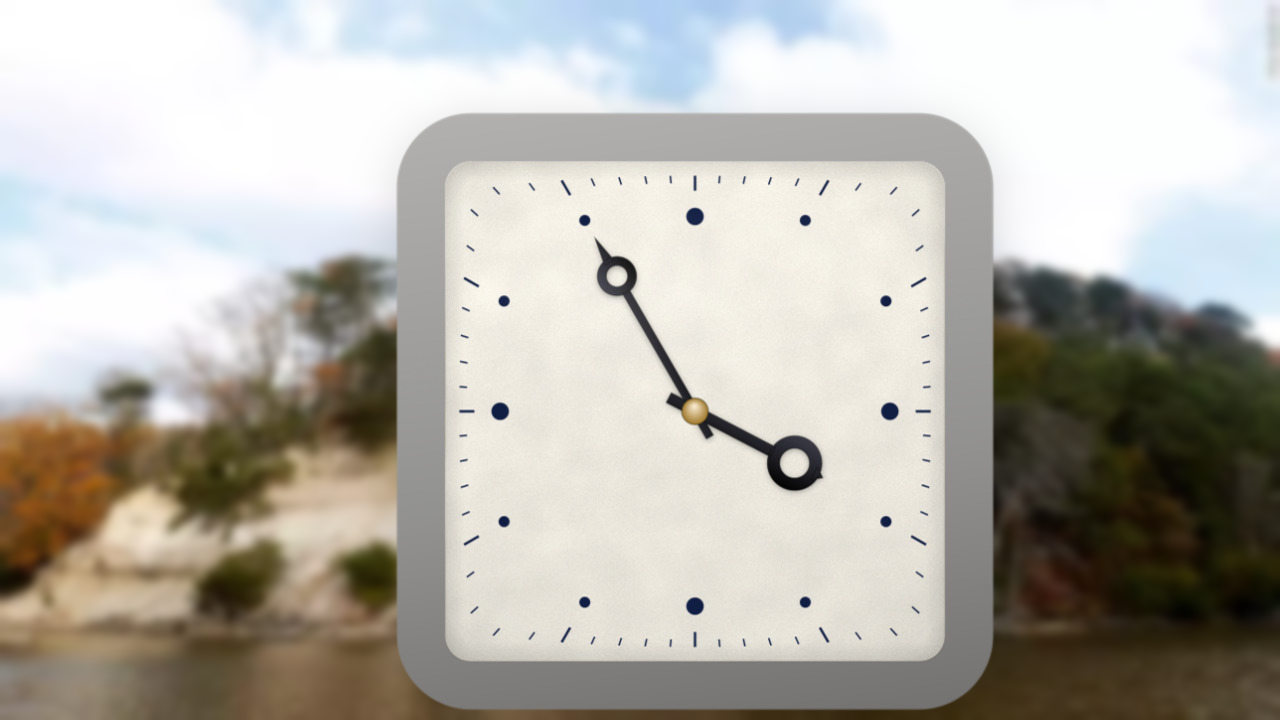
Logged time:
3:55
